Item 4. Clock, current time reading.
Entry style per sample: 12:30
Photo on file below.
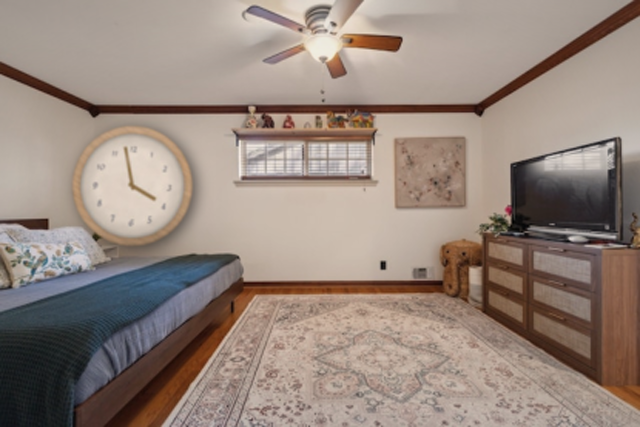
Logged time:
3:58
